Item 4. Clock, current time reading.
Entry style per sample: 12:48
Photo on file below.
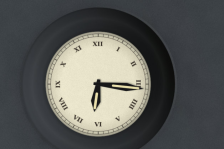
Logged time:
6:16
